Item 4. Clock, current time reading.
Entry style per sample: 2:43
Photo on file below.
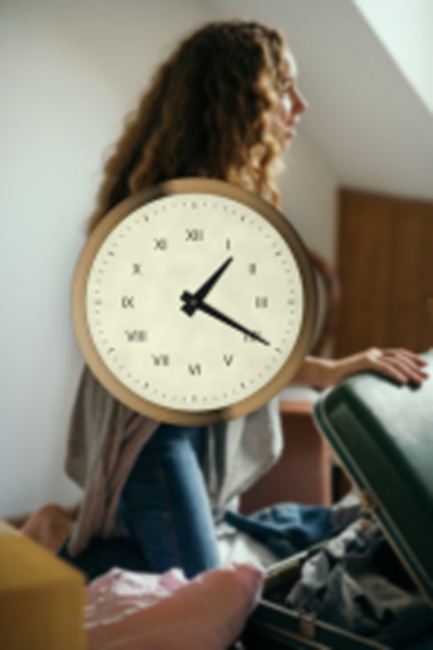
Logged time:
1:20
